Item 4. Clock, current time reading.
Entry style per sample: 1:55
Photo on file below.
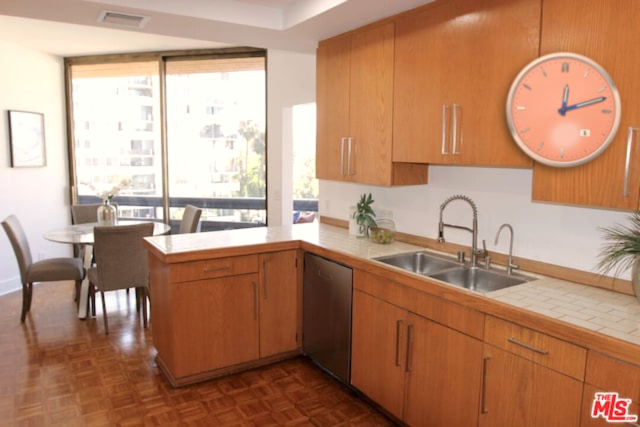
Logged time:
12:12
